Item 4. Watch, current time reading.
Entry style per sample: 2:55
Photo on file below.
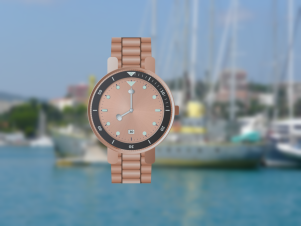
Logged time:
8:00
